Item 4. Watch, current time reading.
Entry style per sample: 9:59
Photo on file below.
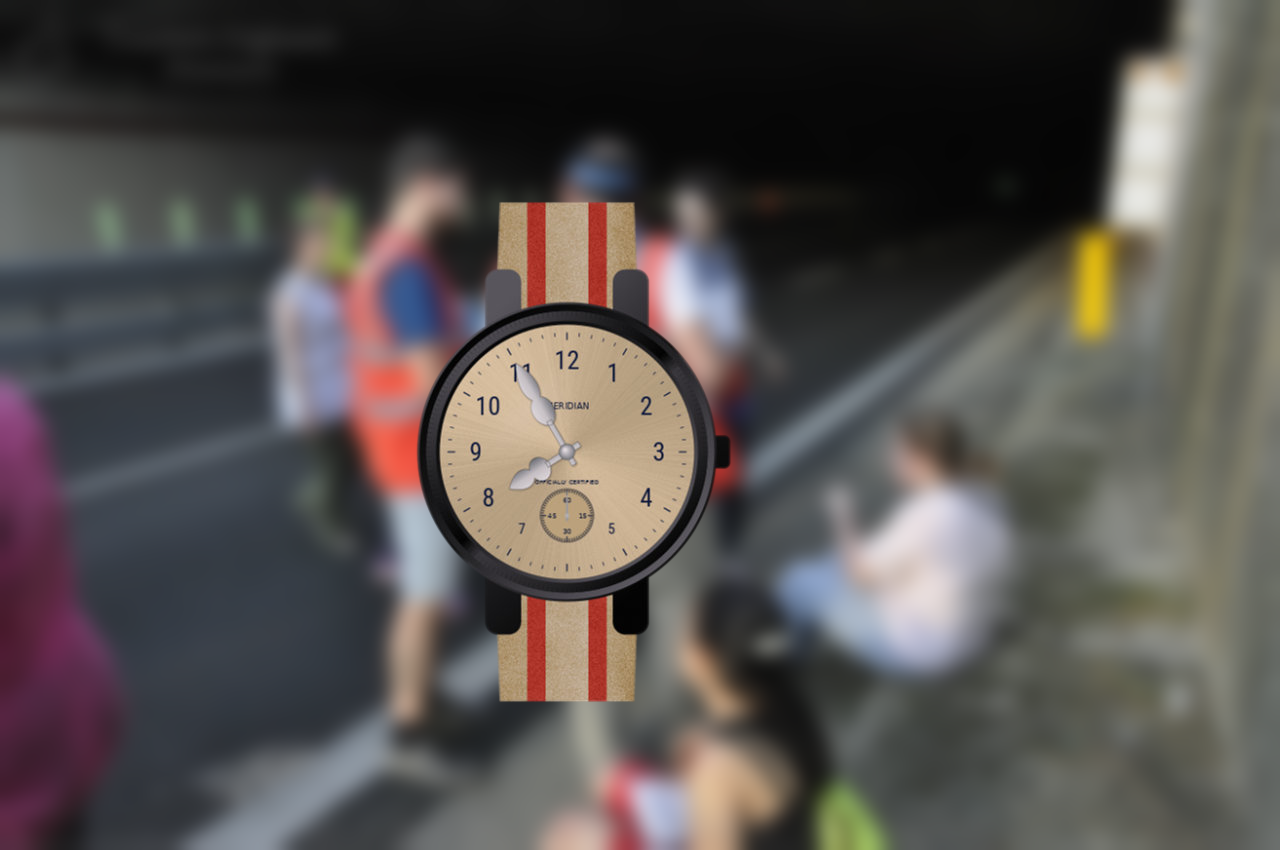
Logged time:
7:55
